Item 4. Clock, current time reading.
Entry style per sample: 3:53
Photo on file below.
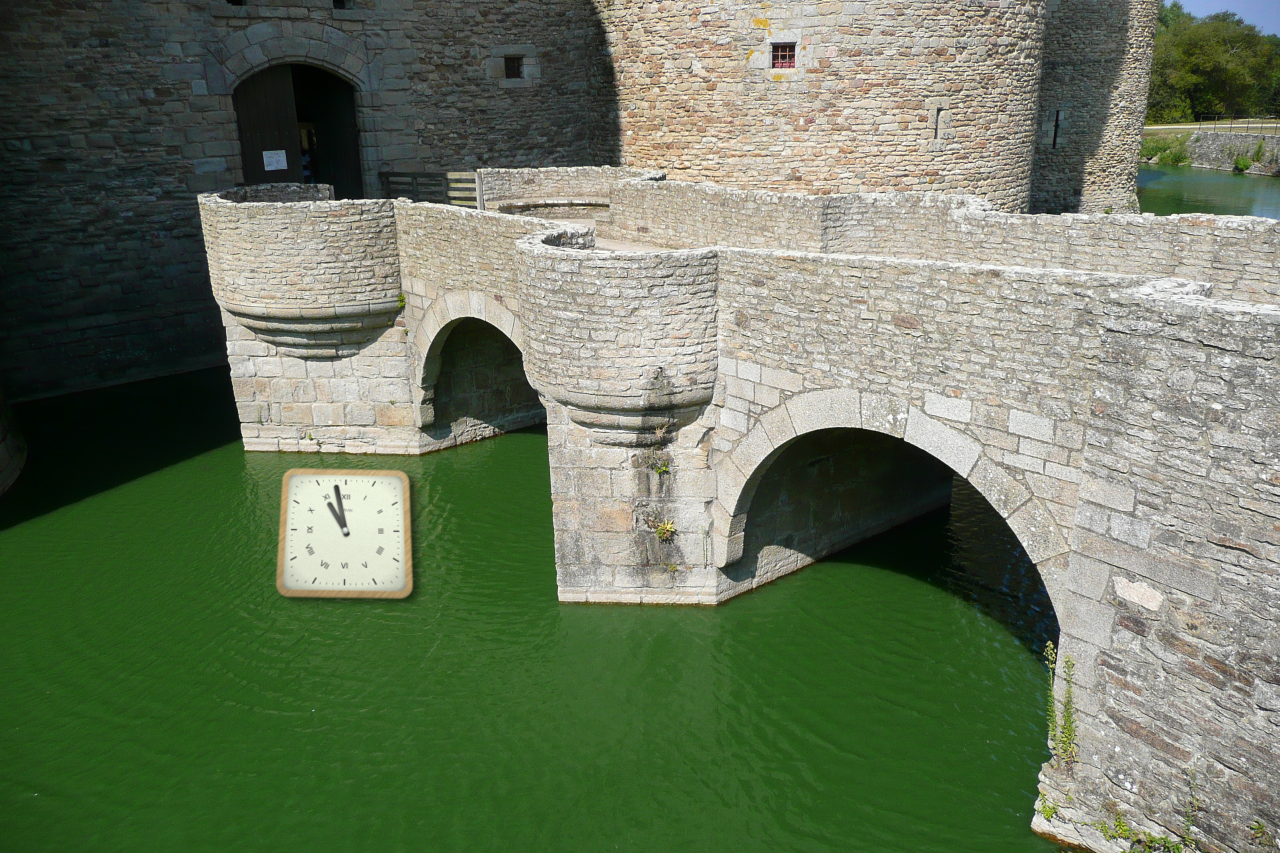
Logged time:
10:58
